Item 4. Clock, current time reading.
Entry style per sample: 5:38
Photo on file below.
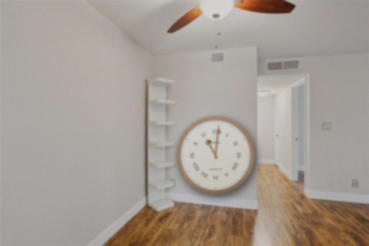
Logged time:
11:01
